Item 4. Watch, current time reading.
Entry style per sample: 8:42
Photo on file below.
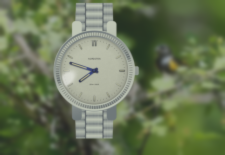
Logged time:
7:48
